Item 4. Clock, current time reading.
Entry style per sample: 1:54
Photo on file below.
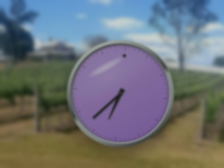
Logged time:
6:37
